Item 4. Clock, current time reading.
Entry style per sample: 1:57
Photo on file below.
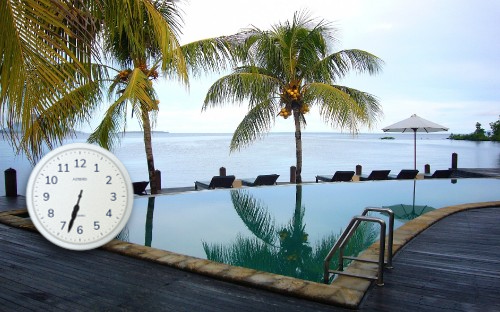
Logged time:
6:33
